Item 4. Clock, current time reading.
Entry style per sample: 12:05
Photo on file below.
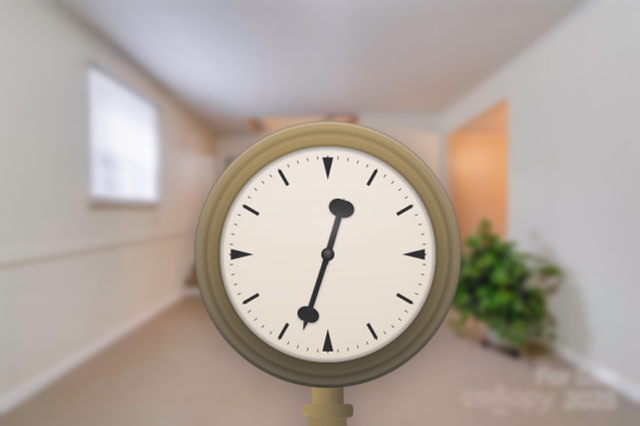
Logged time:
12:33
